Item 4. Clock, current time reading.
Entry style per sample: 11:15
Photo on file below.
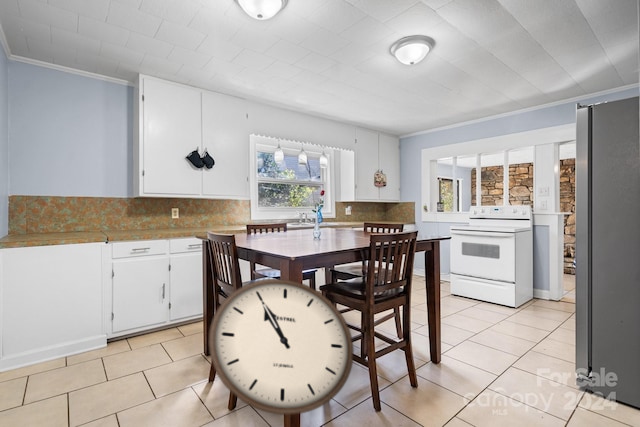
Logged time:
10:55
